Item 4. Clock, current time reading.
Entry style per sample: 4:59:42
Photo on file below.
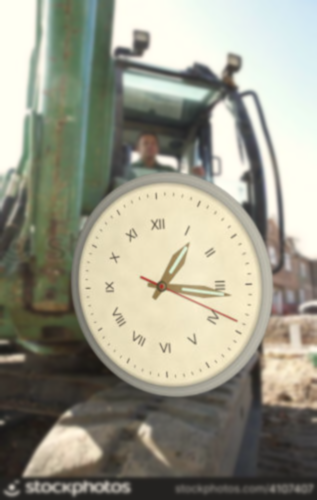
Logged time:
1:16:19
